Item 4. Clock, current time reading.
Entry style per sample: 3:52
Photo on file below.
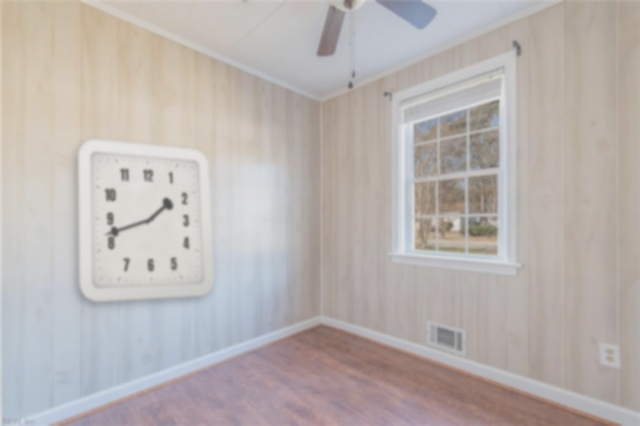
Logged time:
1:42
